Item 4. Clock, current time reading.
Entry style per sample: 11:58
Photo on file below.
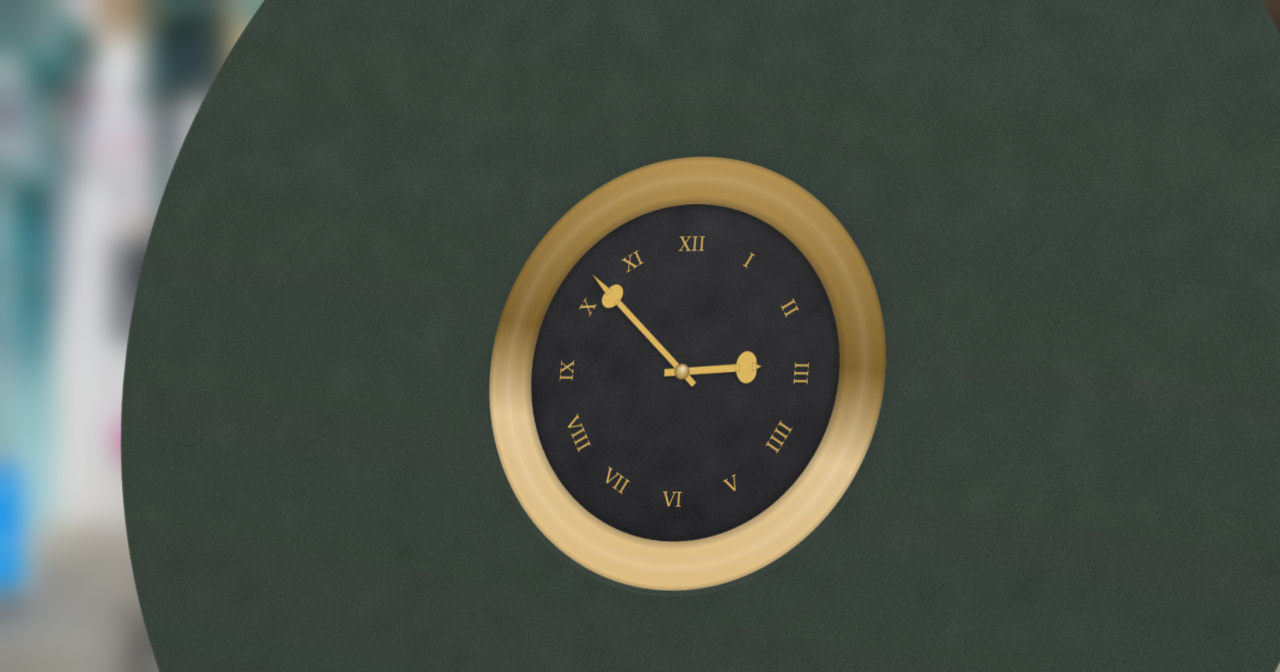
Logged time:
2:52
